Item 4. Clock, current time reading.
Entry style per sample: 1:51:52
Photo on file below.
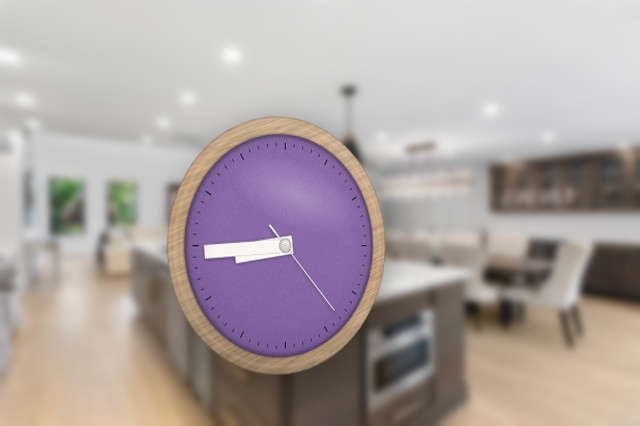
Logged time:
8:44:23
